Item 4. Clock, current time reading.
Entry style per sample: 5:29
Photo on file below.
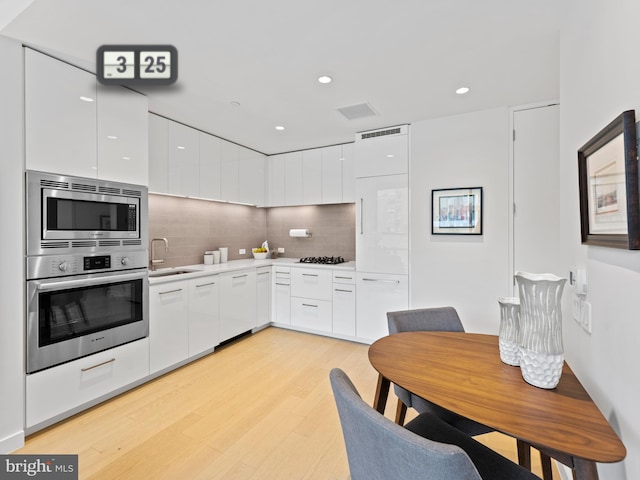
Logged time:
3:25
